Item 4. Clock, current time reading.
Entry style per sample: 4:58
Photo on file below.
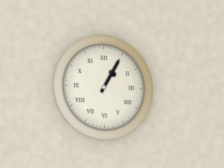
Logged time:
1:05
